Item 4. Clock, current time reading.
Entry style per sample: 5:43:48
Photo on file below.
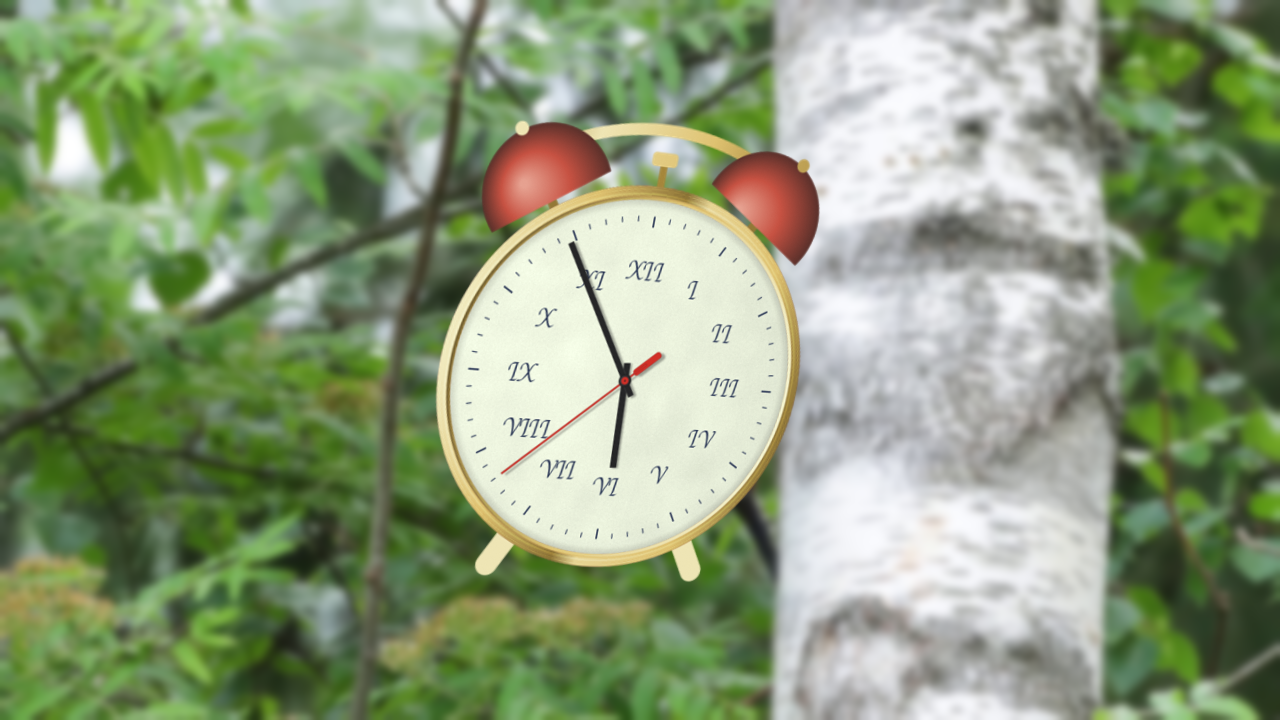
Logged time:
5:54:38
